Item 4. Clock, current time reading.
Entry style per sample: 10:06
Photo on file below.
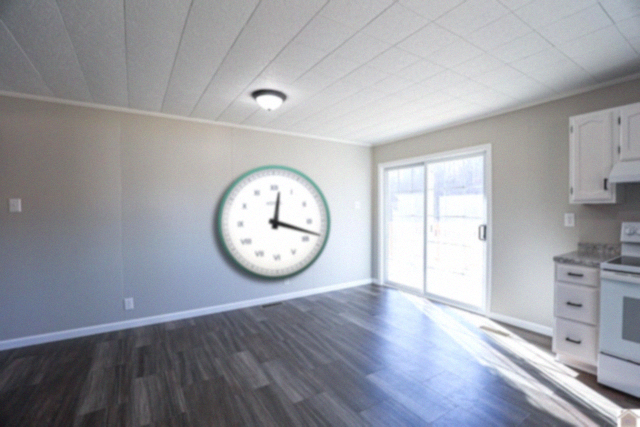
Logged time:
12:18
